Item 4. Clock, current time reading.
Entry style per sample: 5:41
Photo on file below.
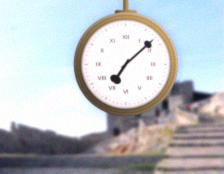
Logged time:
7:08
